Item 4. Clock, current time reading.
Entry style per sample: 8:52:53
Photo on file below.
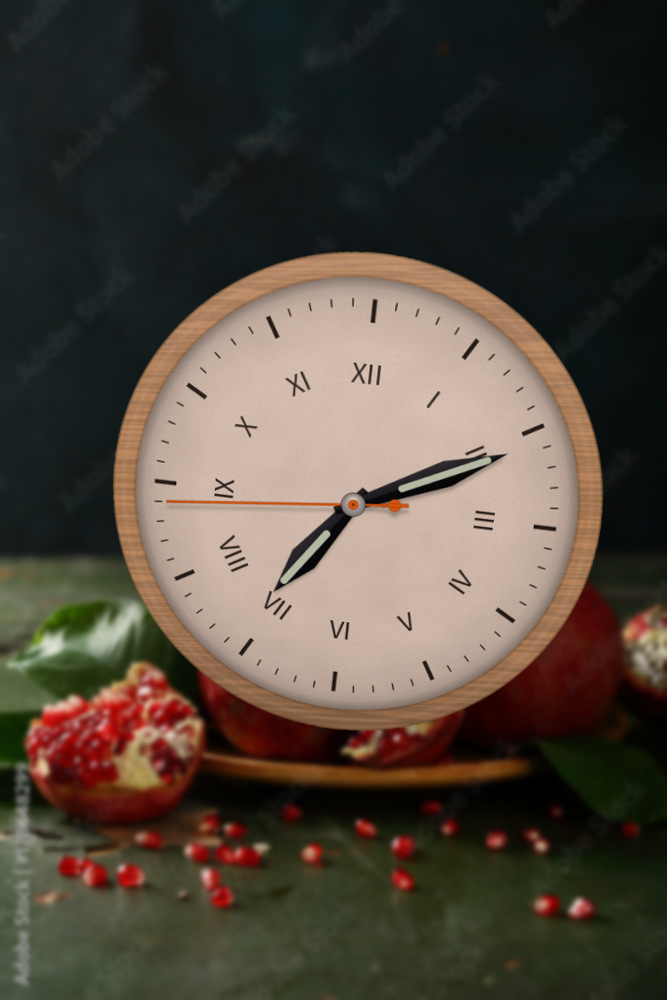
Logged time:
7:10:44
